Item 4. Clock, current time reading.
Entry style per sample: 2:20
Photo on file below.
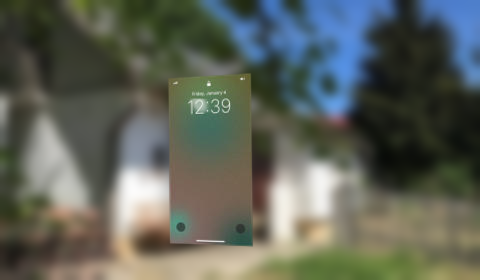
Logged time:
12:39
